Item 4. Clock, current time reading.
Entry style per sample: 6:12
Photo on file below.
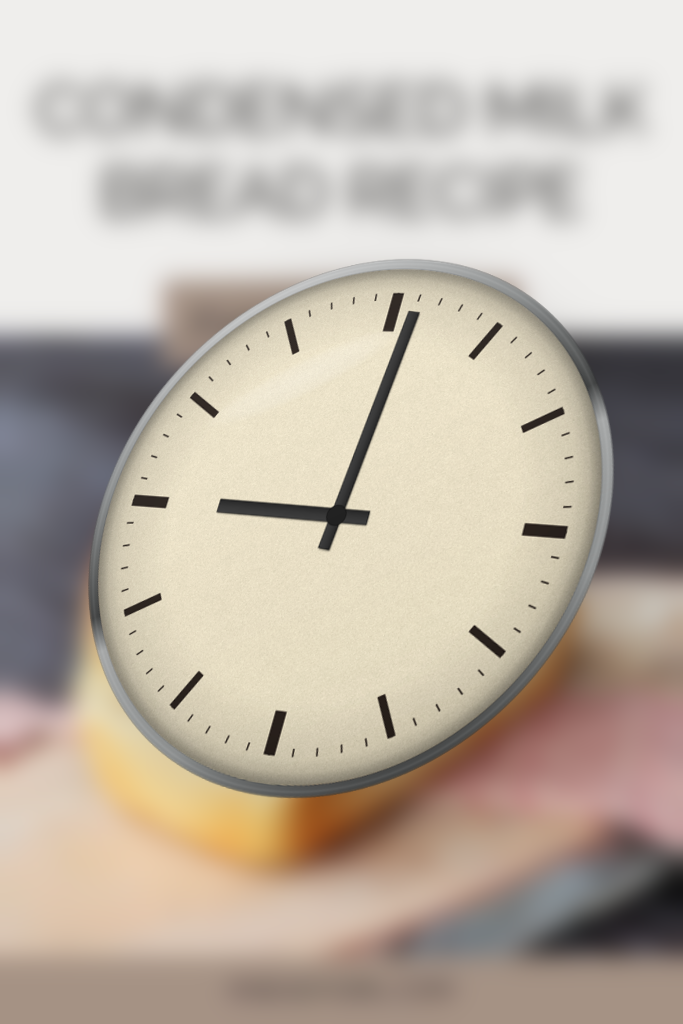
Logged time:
9:01
